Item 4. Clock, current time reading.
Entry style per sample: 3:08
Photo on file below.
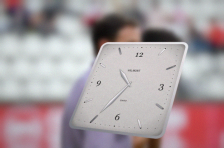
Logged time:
10:35
